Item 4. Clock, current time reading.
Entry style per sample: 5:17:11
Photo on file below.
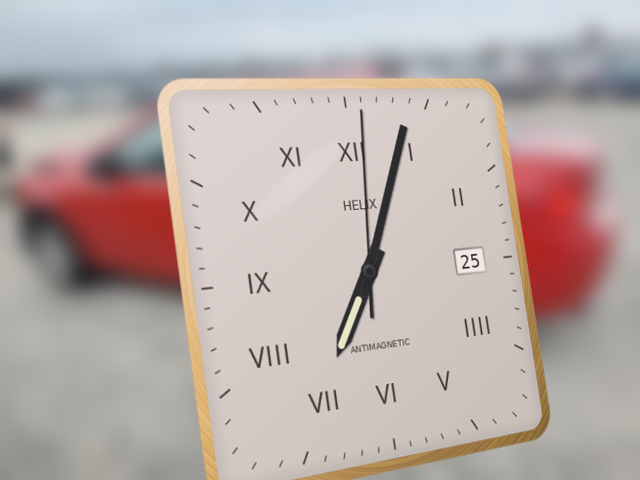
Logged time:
7:04:01
